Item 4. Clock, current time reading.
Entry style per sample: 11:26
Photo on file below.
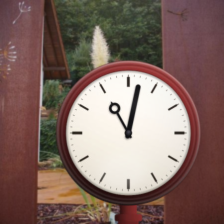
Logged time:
11:02
